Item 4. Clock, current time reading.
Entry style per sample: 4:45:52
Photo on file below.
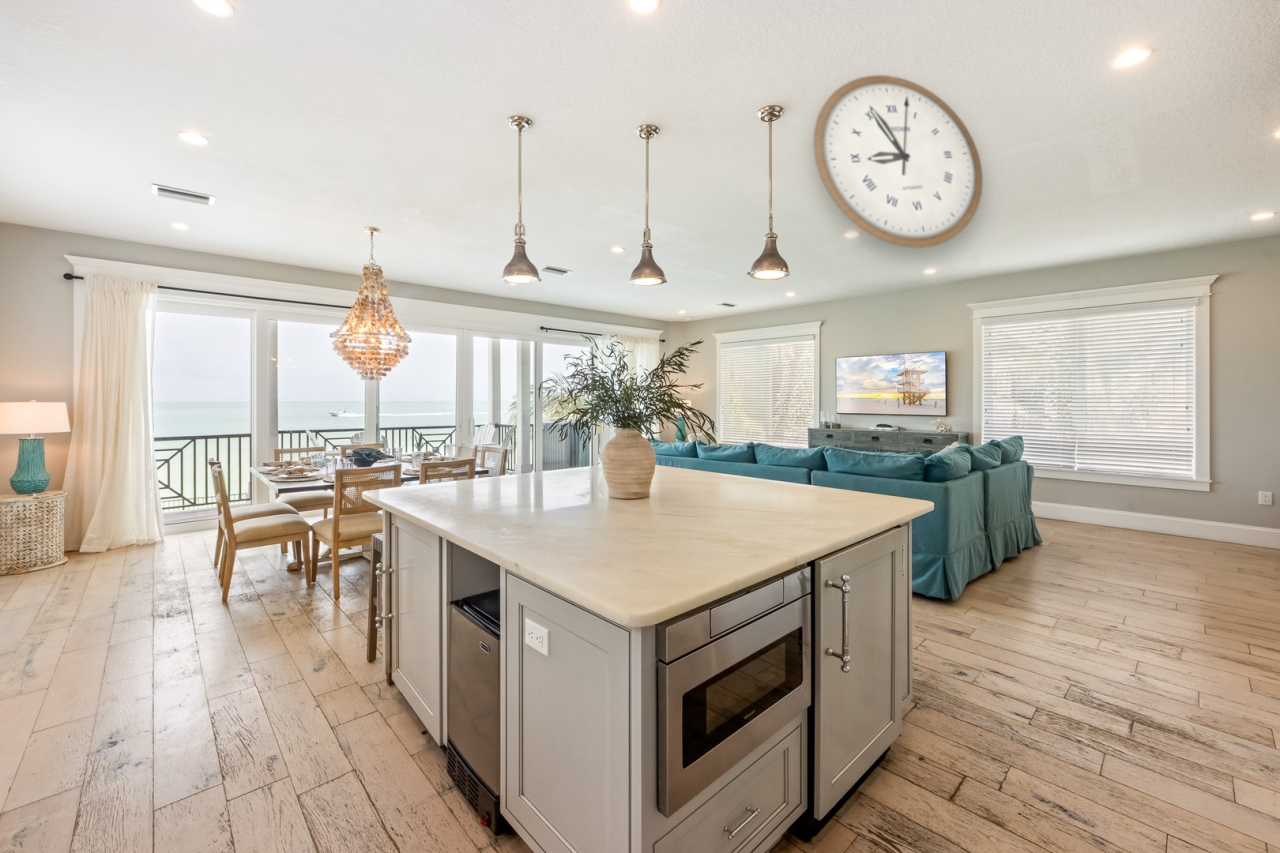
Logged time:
8:56:03
